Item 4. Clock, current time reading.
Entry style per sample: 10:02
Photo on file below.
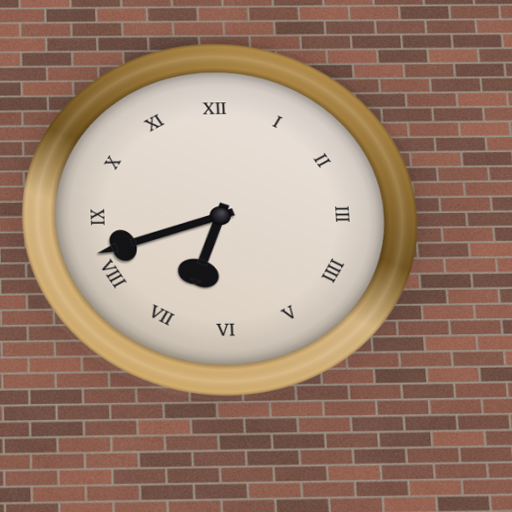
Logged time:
6:42
